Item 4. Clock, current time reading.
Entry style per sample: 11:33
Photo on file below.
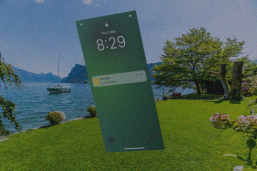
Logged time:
8:29
